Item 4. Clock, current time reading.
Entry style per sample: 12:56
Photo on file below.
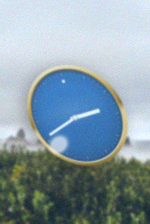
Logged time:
2:41
